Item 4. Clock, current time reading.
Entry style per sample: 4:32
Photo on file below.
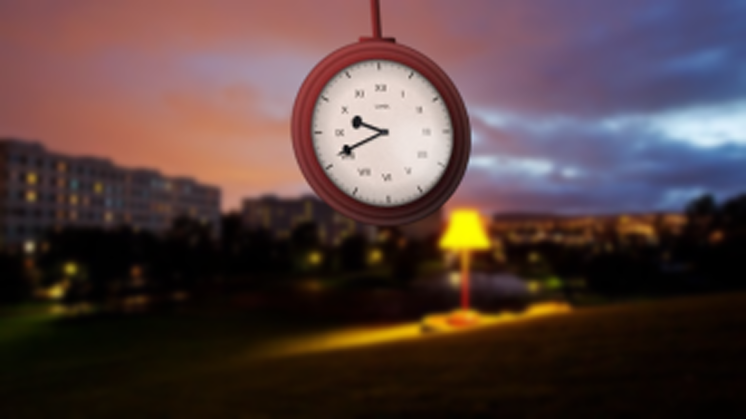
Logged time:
9:41
